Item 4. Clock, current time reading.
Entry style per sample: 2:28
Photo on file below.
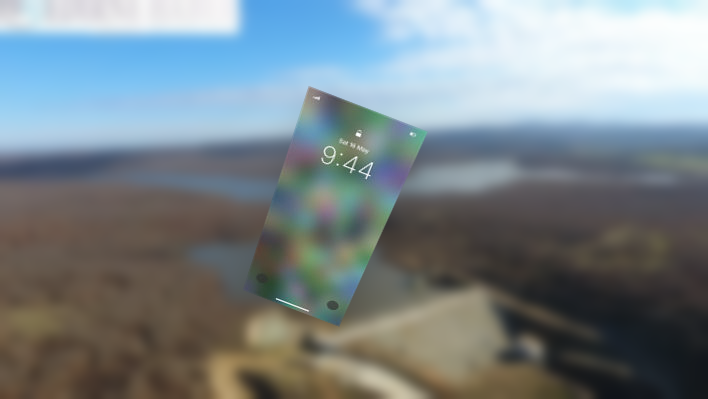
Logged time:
9:44
